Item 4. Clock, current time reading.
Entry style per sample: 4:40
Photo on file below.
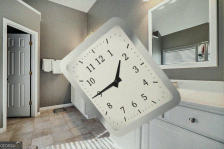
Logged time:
1:45
